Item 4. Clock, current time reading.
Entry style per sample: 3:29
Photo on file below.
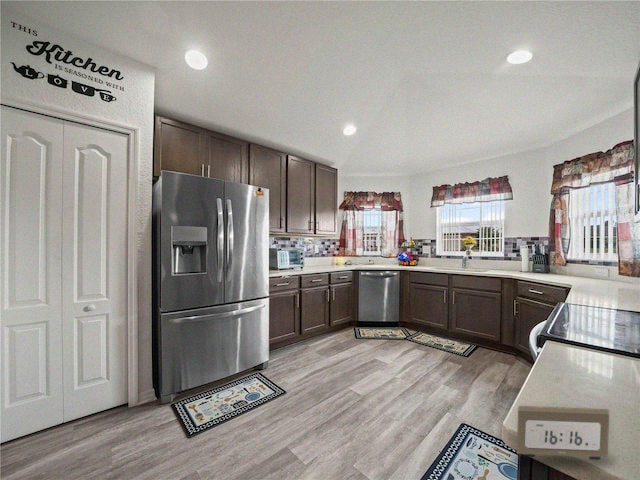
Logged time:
16:16
